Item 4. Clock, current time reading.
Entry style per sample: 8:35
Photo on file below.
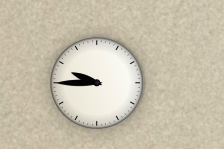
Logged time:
9:45
